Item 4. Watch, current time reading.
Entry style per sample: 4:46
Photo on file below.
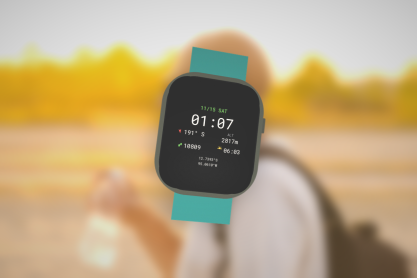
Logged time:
1:07
